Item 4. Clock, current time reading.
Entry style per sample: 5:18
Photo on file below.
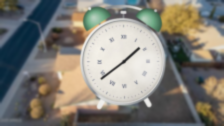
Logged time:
1:39
